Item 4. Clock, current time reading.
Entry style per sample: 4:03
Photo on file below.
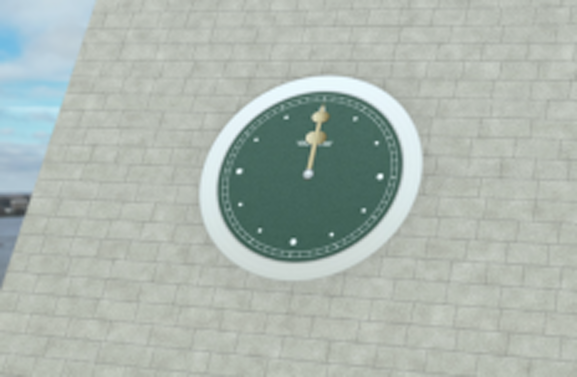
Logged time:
12:00
